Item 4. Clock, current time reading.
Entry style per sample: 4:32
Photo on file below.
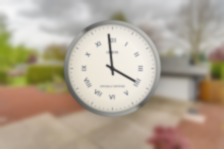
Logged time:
3:59
